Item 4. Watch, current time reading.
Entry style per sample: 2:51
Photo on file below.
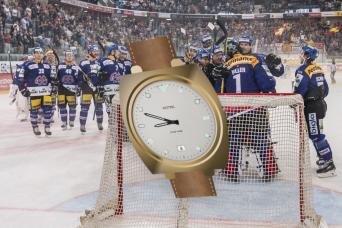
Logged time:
8:49
